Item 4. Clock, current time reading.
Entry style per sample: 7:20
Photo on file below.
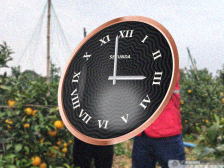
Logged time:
2:58
